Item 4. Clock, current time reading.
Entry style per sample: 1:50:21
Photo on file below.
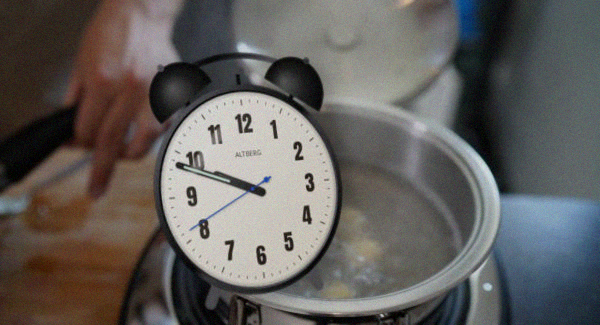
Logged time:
9:48:41
